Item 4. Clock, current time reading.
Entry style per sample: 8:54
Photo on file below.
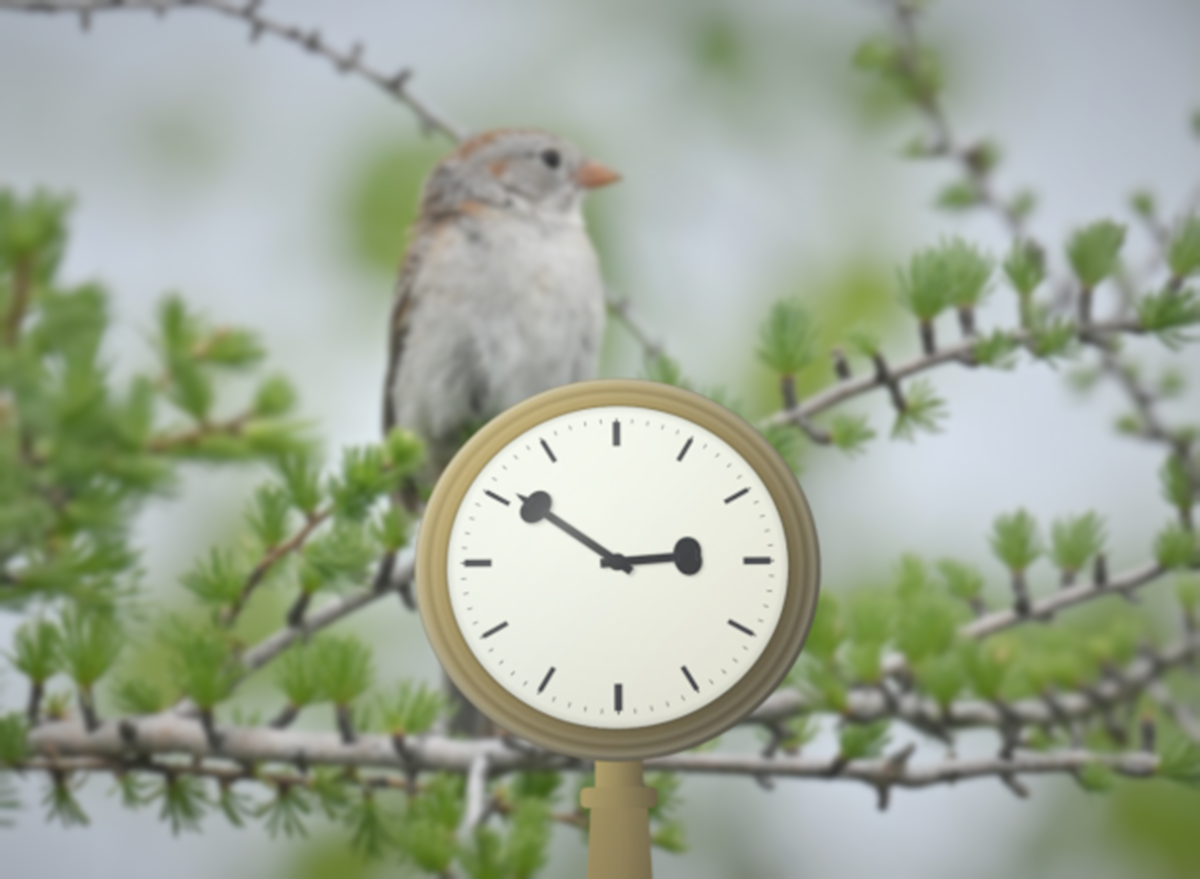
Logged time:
2:51
